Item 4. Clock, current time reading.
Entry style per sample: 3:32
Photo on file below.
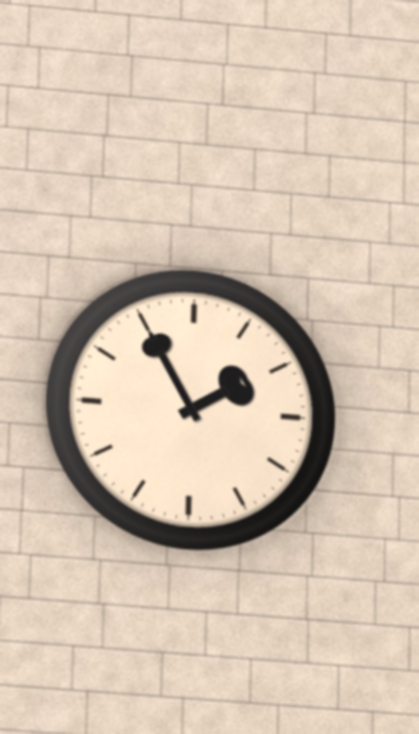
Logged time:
1:55
